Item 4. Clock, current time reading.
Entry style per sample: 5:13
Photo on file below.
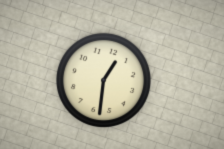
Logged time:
12:28
